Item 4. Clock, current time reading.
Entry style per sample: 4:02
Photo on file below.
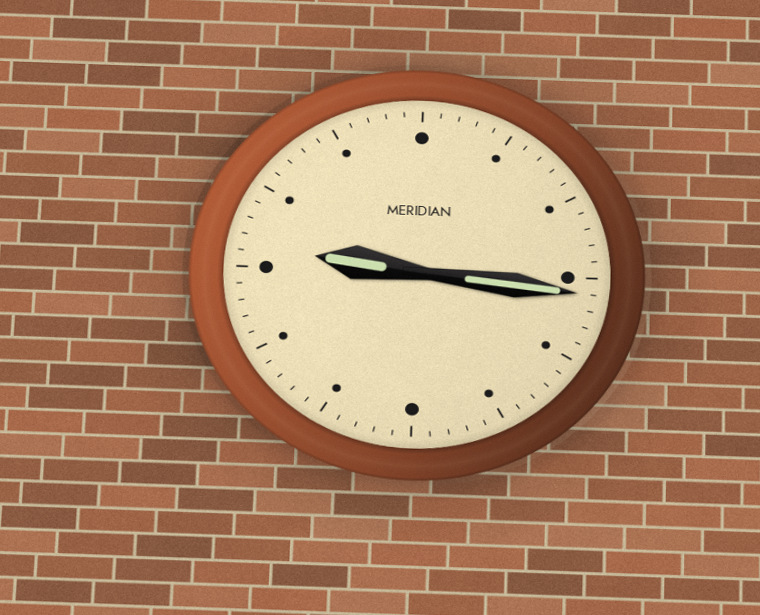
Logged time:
9:16
